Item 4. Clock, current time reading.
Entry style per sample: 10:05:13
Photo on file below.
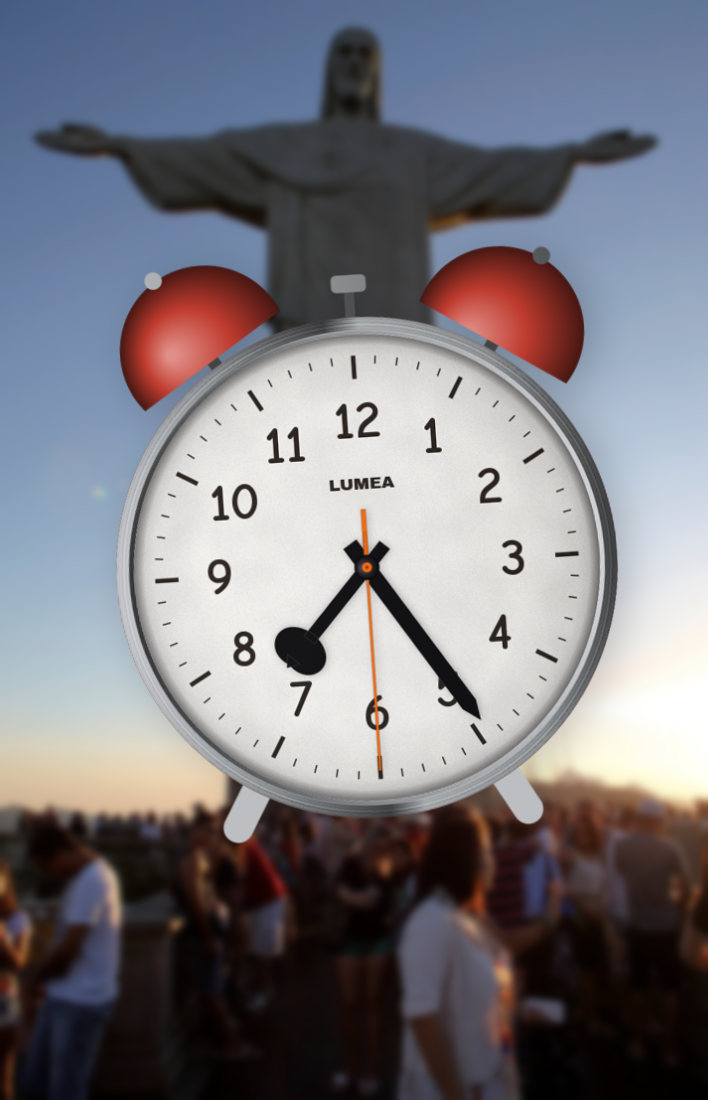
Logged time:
7:24:30
